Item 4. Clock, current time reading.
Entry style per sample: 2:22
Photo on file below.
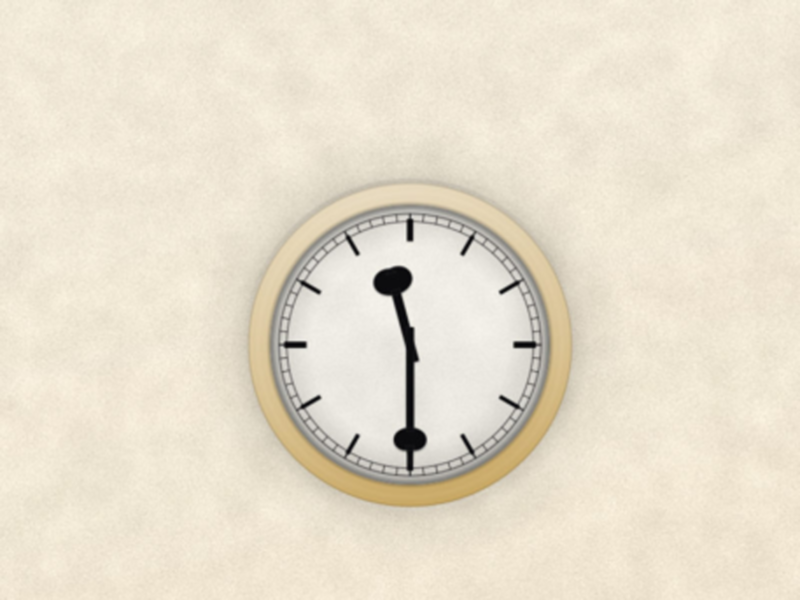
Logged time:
11:30
